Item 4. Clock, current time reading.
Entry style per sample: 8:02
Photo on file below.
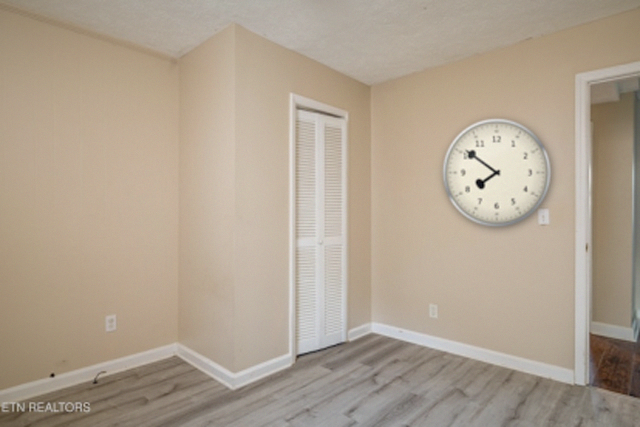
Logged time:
7:51
